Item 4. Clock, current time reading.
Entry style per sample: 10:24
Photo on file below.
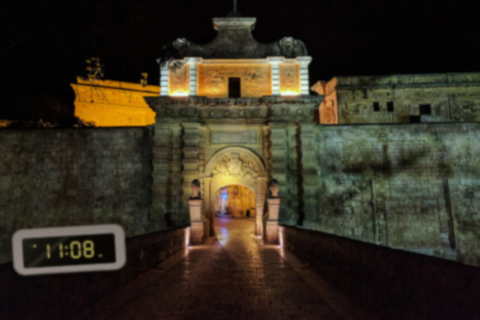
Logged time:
11:08
